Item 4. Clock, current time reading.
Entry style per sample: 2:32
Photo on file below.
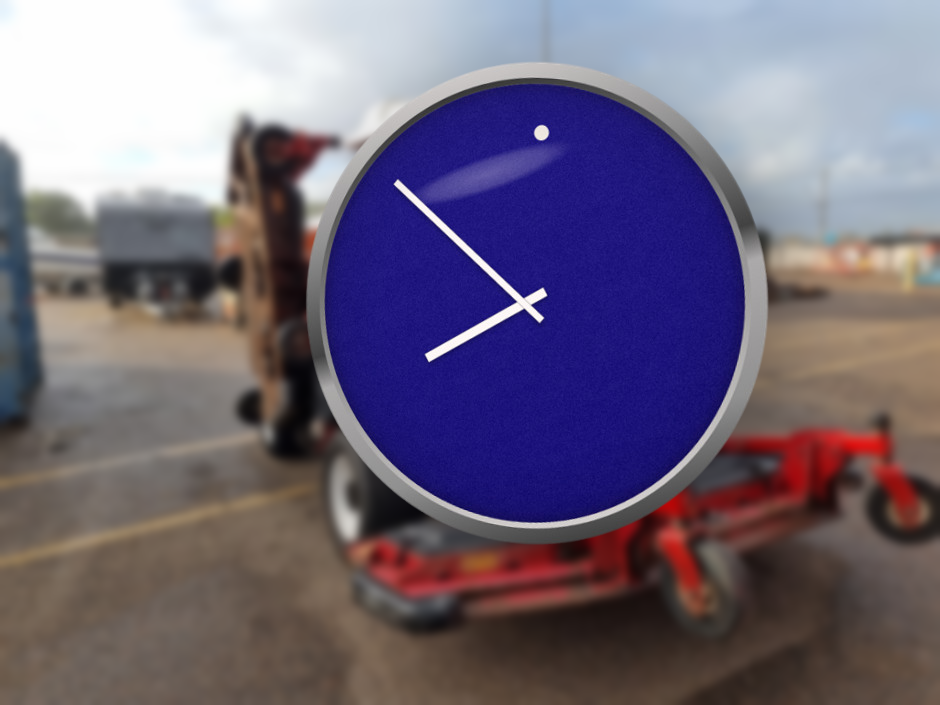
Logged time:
7:51
